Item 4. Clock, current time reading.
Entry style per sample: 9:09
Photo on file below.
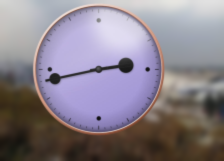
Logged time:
2:43
